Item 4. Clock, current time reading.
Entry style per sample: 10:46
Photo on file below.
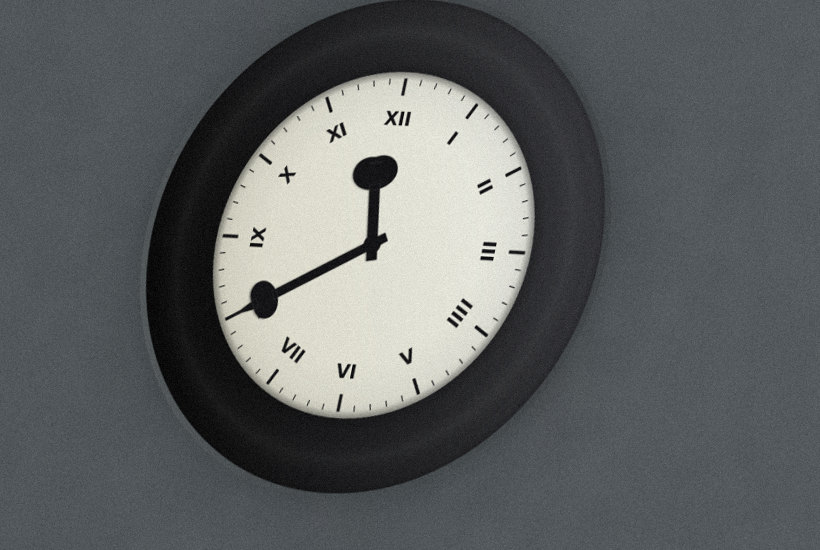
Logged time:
11:40
